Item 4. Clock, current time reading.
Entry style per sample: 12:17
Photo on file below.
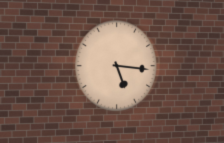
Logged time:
5:16
